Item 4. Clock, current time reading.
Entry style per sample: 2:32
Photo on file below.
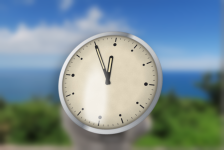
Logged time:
11:55
